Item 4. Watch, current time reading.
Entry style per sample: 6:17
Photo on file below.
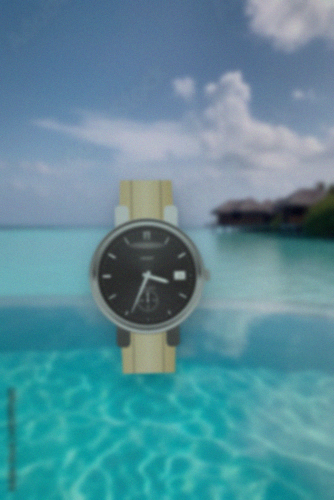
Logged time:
3:34
